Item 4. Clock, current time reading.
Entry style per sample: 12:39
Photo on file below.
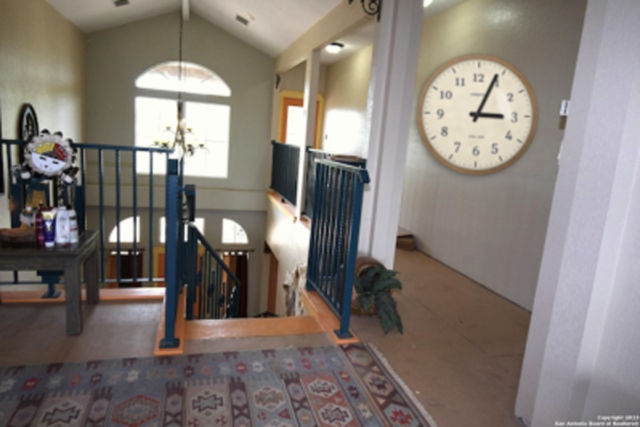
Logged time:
3:04
